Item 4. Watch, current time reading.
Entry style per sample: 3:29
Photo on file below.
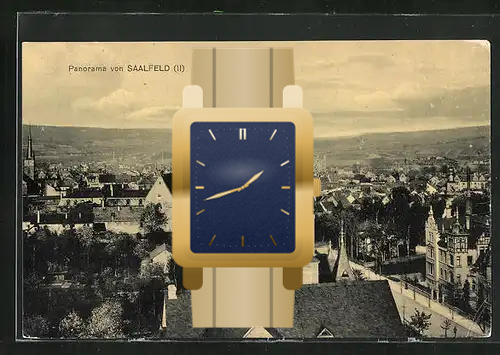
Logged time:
1:42
